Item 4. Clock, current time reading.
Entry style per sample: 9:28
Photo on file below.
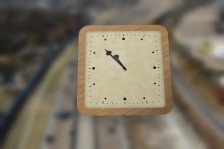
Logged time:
10:53
